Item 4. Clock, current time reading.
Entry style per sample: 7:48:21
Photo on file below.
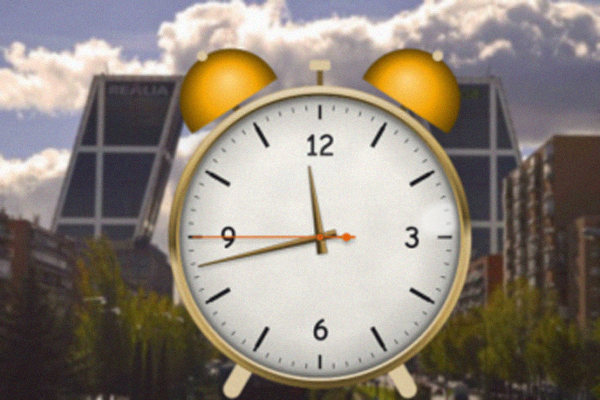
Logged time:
11:42:45
